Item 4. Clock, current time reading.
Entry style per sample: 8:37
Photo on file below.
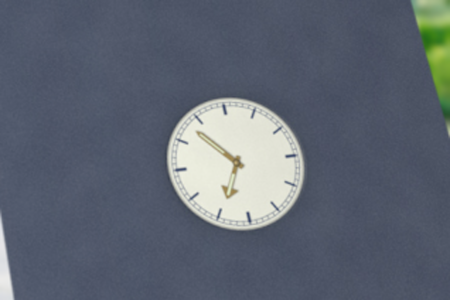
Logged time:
6:53
